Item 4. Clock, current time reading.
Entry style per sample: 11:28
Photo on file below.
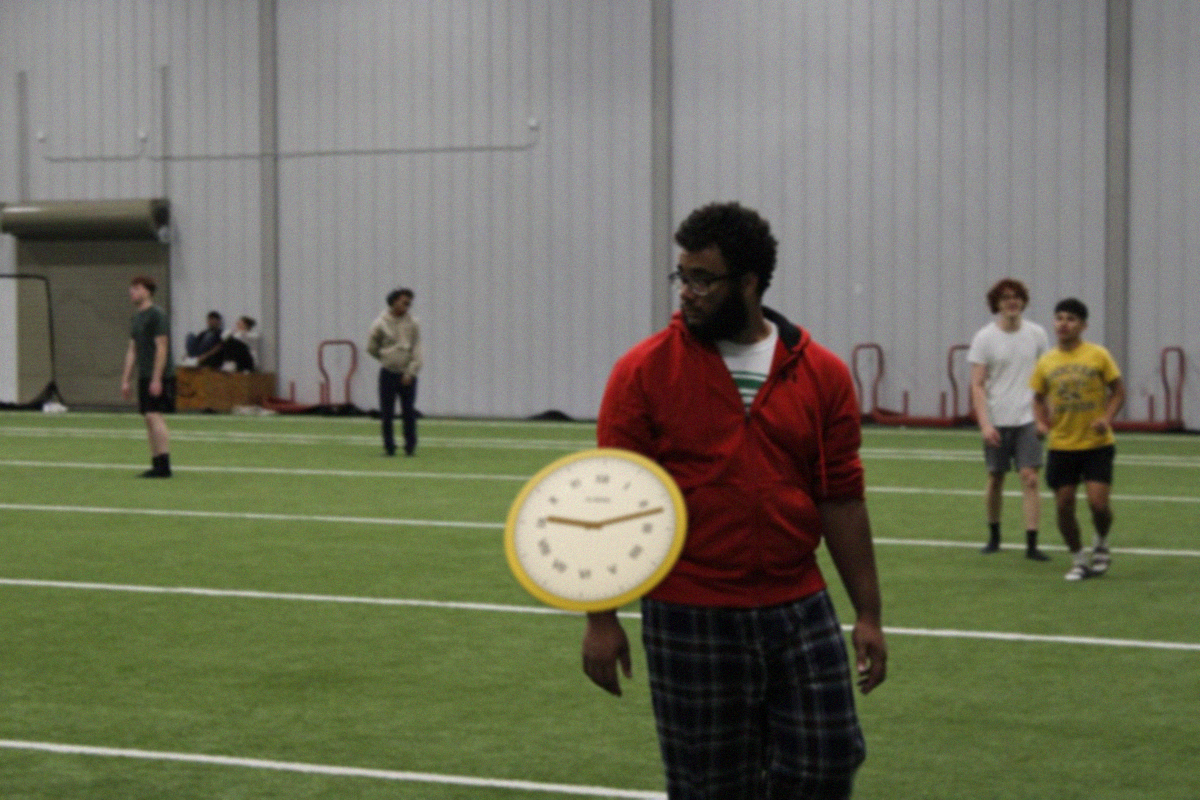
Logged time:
9:12
